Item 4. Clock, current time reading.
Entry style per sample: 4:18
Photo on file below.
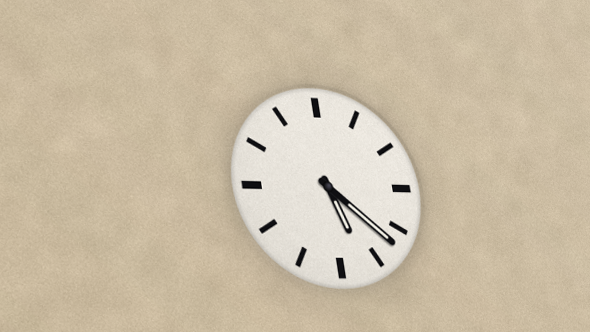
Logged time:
5:22
